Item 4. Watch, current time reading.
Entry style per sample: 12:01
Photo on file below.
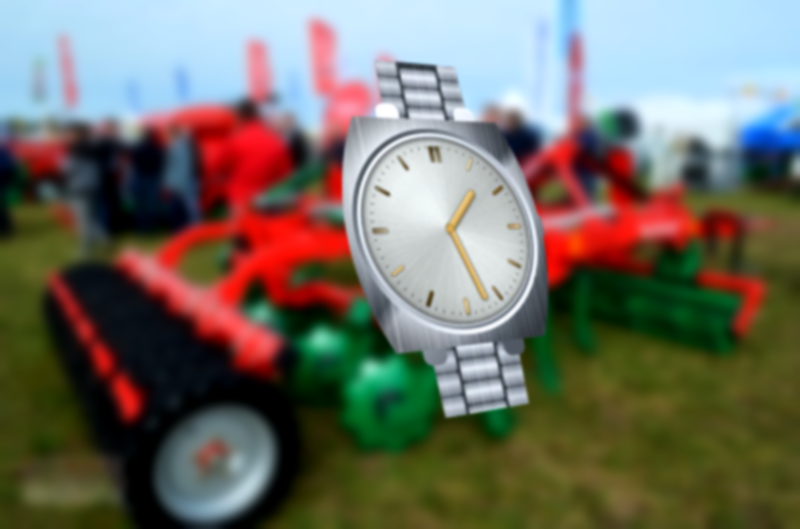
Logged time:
1:27
